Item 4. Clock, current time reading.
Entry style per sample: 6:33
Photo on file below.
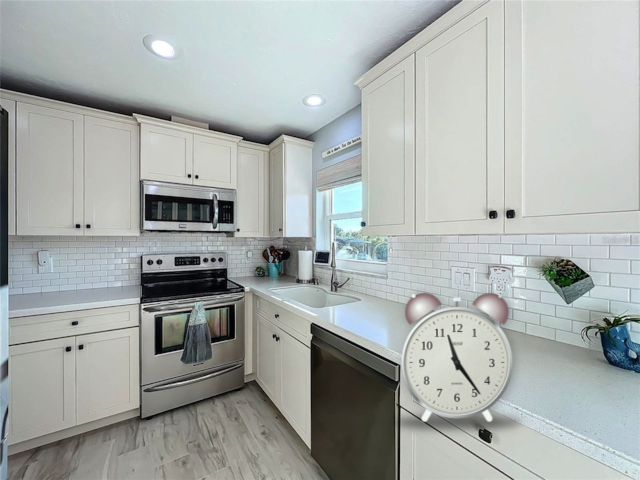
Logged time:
11:24
